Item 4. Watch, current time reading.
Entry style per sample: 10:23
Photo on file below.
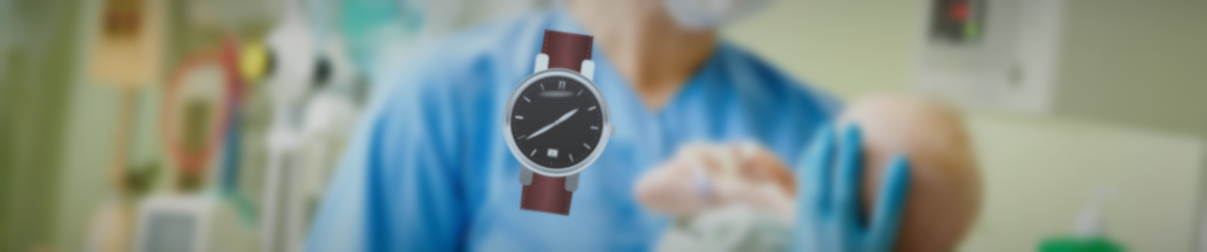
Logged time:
1:39
